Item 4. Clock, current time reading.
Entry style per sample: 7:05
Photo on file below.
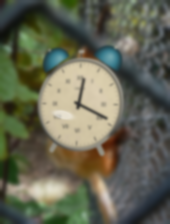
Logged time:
12:19
